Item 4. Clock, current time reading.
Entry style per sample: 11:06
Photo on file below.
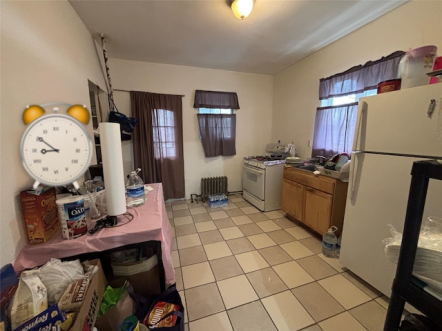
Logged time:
8:51
